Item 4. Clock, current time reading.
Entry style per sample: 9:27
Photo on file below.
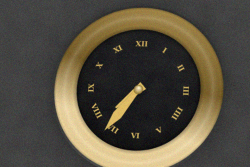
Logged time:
7:36
